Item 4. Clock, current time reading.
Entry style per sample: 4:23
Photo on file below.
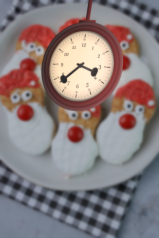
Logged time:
3:38
